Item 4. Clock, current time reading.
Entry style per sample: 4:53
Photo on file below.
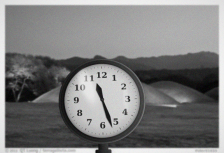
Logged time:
11:27
